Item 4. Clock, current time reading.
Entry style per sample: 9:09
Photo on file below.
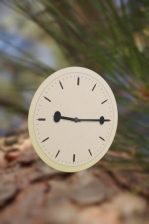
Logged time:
9:15
